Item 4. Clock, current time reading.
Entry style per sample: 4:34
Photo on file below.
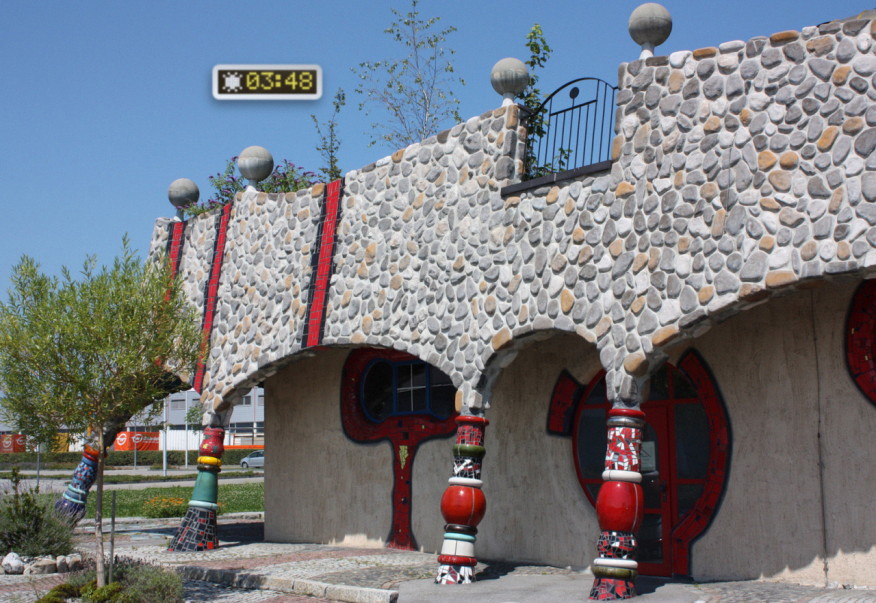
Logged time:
3:48
